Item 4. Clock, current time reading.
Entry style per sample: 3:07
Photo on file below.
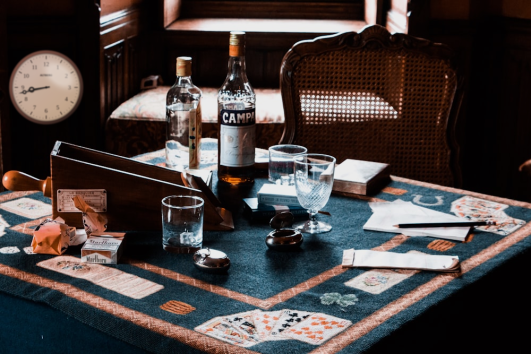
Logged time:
8:43
